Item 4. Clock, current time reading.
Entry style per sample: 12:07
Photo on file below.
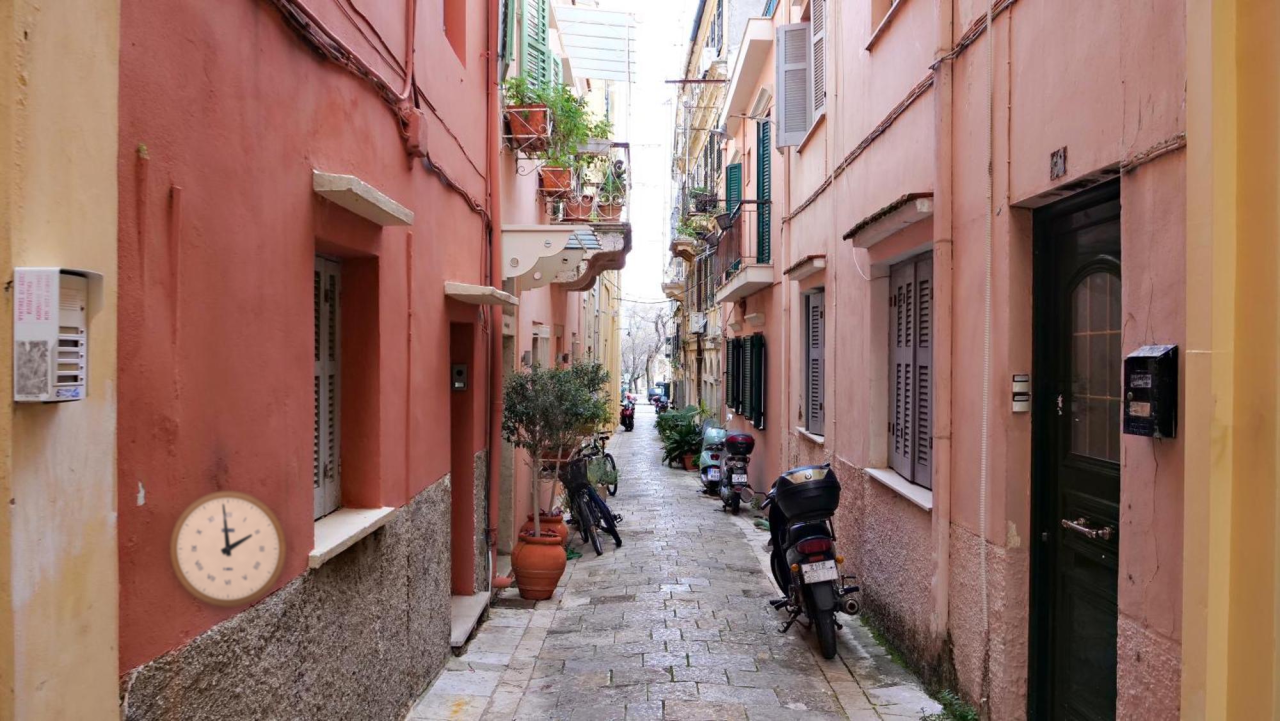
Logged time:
1:59
